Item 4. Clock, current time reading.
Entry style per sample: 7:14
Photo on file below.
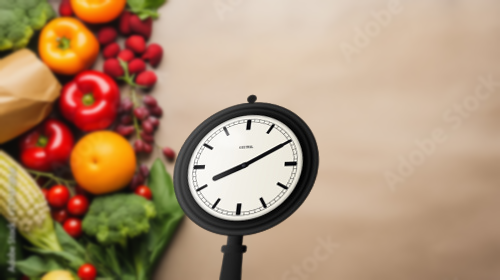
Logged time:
8:10
